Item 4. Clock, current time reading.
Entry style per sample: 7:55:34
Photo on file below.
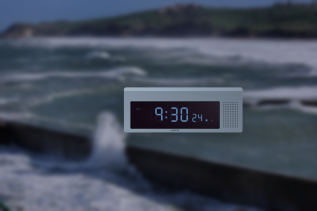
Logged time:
9:30:24
